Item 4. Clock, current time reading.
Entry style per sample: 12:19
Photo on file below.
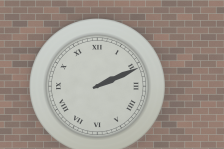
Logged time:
2:11
